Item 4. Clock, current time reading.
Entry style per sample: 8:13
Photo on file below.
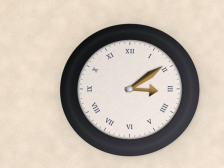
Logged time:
3:09
